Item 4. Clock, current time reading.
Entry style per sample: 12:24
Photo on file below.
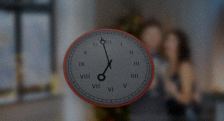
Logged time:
6:58
